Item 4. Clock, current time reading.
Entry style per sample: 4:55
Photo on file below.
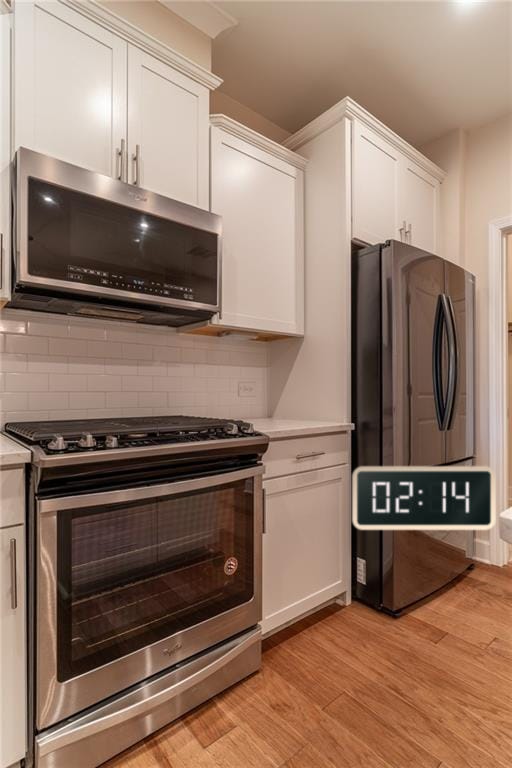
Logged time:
2:14
